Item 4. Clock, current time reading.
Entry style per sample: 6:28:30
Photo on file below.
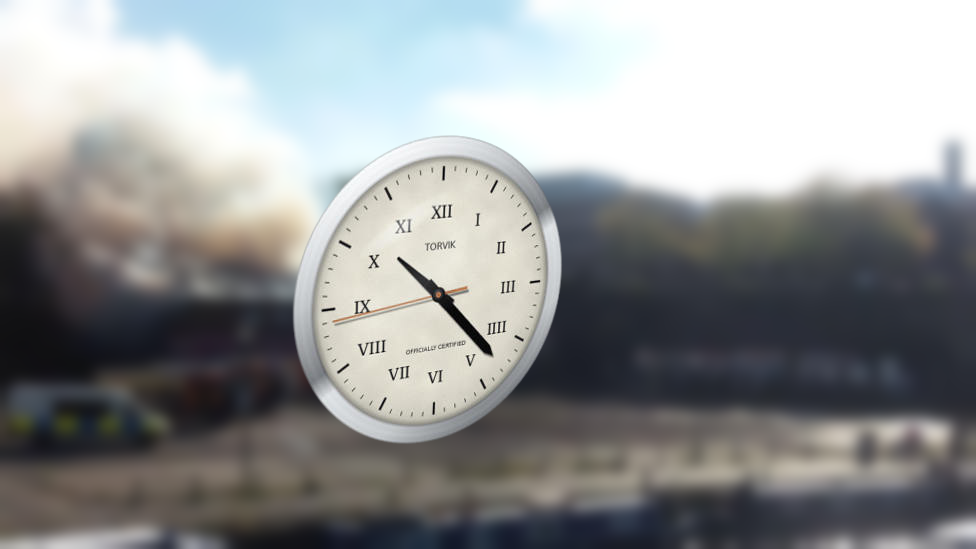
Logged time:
10:22:44
